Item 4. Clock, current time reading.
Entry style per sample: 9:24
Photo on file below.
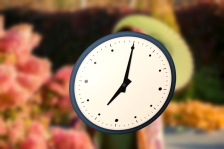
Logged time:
7:00
